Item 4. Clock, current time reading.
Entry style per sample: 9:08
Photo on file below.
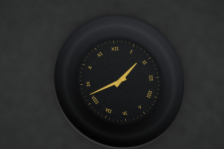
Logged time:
1:42
